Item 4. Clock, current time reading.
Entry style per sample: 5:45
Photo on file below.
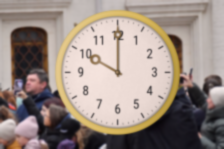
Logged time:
10:00
